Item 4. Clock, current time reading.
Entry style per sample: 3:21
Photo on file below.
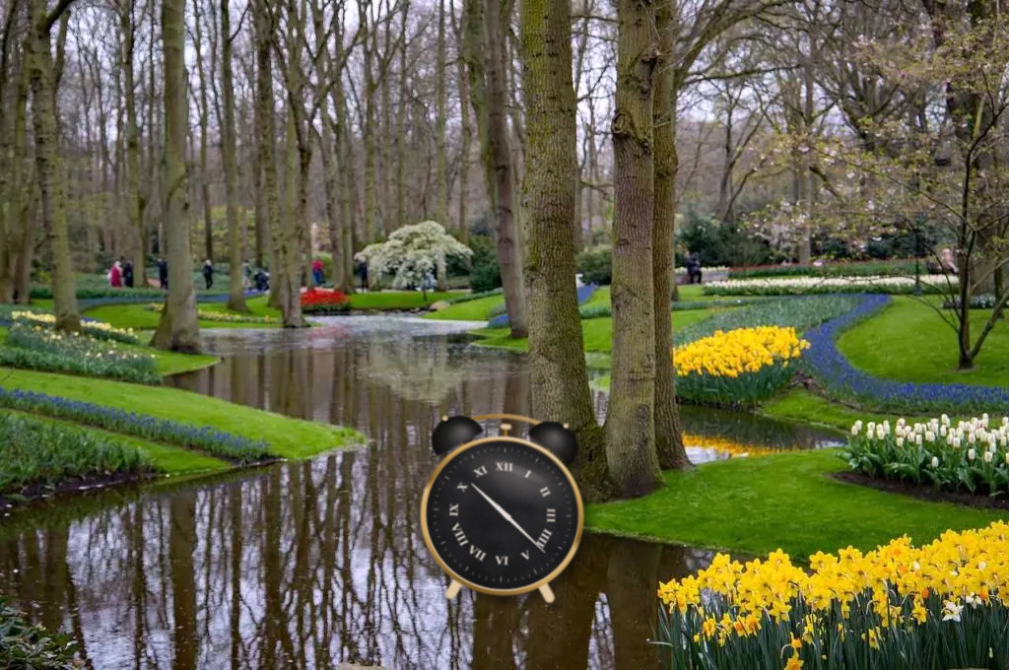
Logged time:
10:22
